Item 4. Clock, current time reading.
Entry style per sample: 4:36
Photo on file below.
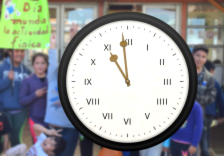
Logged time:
10:59
